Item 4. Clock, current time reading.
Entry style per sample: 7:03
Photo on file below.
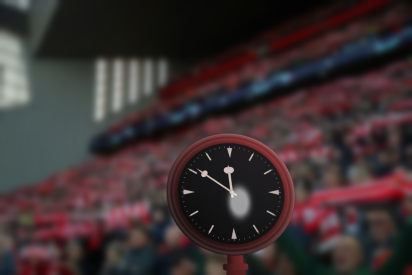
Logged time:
11:51
